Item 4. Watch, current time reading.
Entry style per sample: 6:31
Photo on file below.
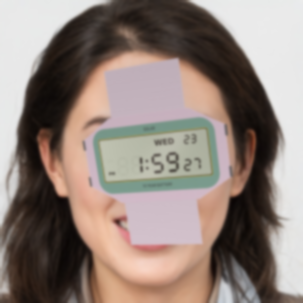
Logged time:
1:59
